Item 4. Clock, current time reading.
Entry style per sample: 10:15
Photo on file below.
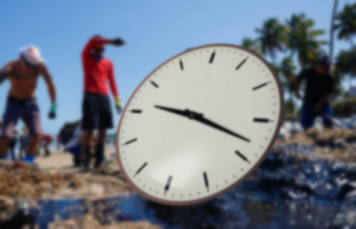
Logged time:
9:18
